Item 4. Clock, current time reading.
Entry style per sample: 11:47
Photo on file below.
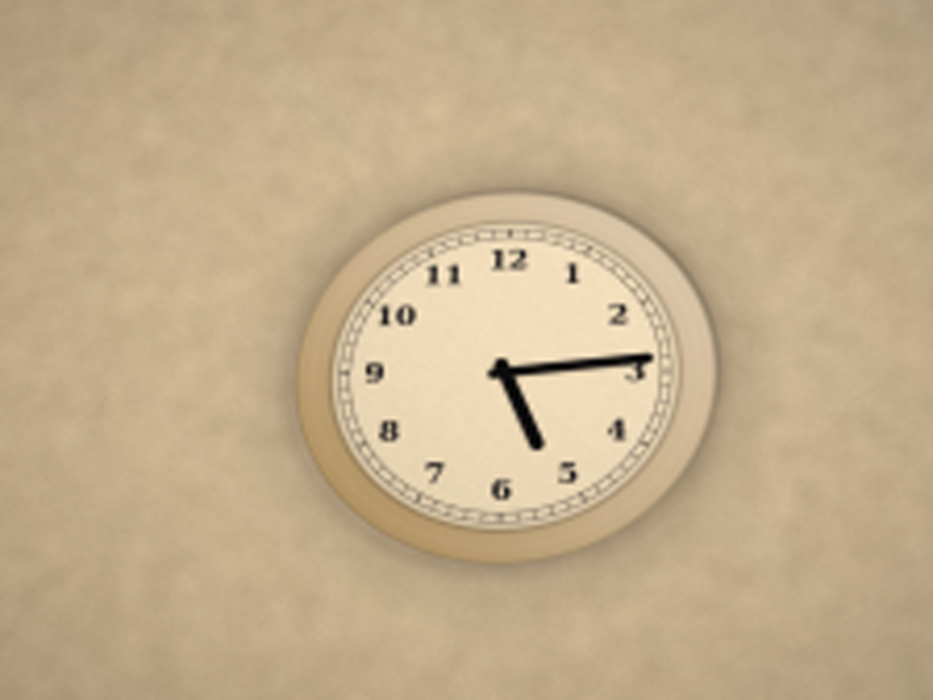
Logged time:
5:14
